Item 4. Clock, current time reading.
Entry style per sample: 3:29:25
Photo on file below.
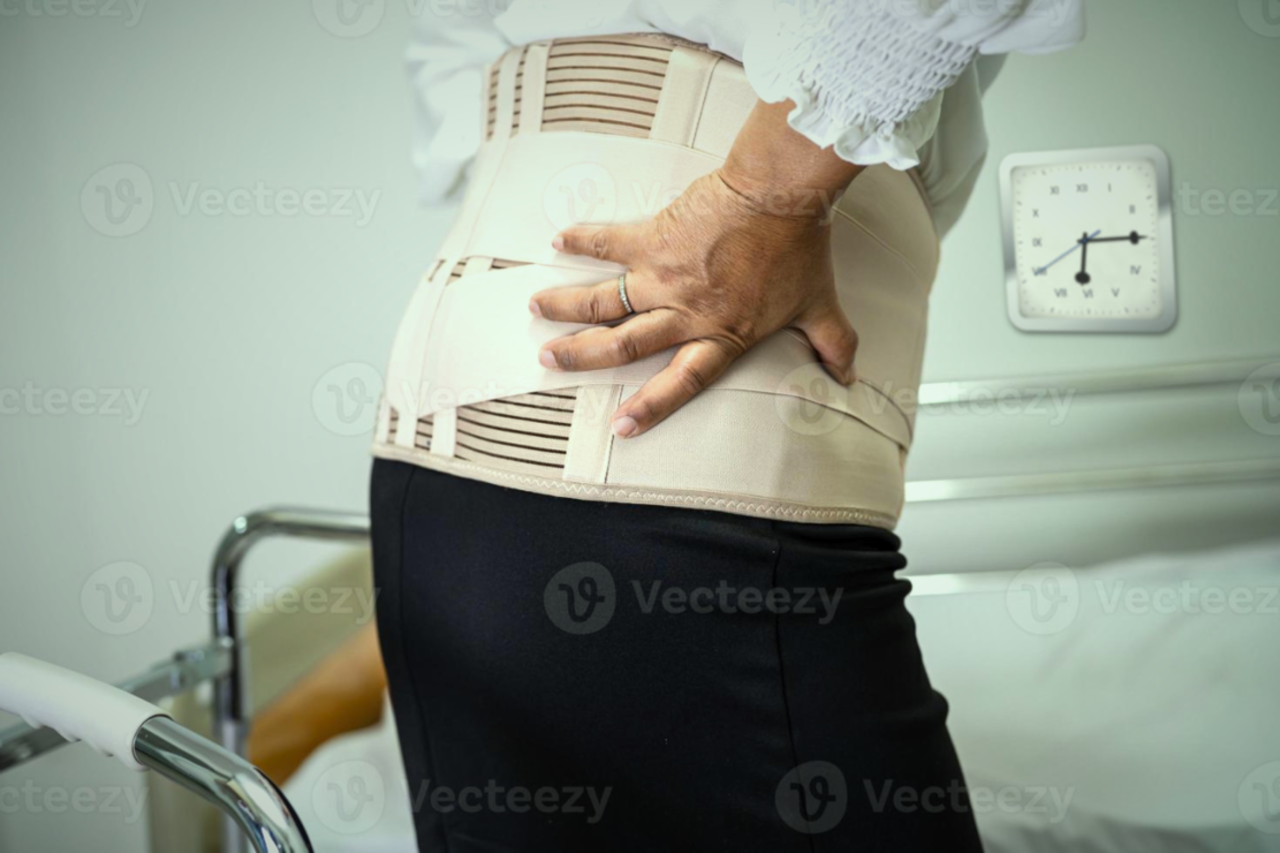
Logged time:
6:14:40
